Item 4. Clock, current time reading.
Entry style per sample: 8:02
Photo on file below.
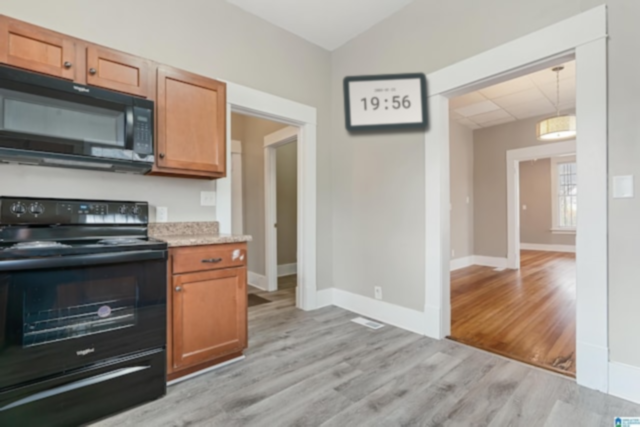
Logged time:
19:56
